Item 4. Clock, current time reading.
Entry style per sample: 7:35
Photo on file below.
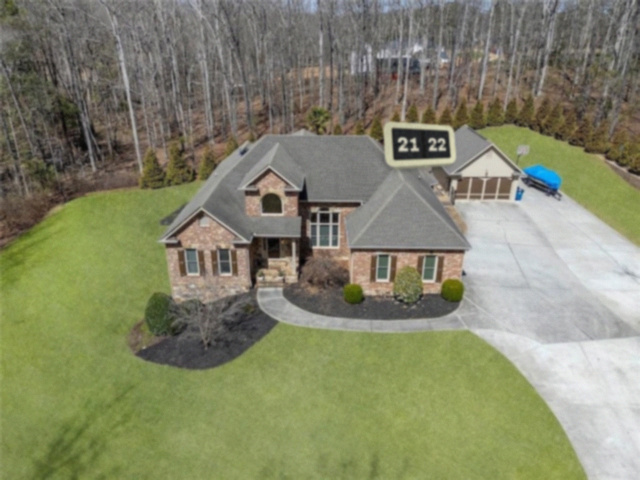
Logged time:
21:22
